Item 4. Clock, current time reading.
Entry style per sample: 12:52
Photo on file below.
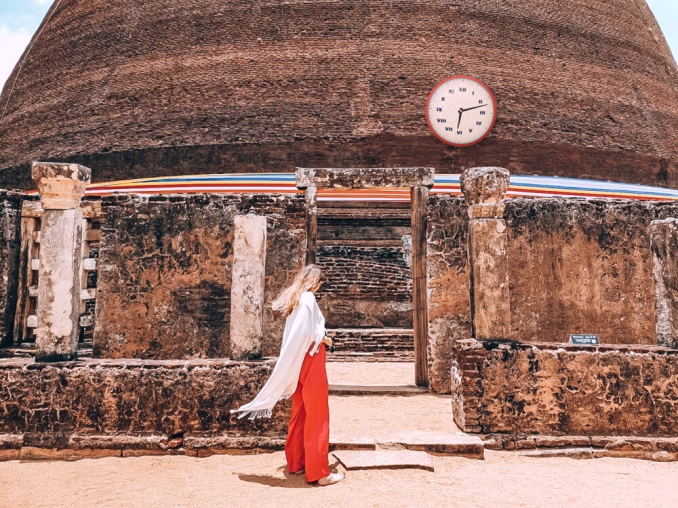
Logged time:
6:12
